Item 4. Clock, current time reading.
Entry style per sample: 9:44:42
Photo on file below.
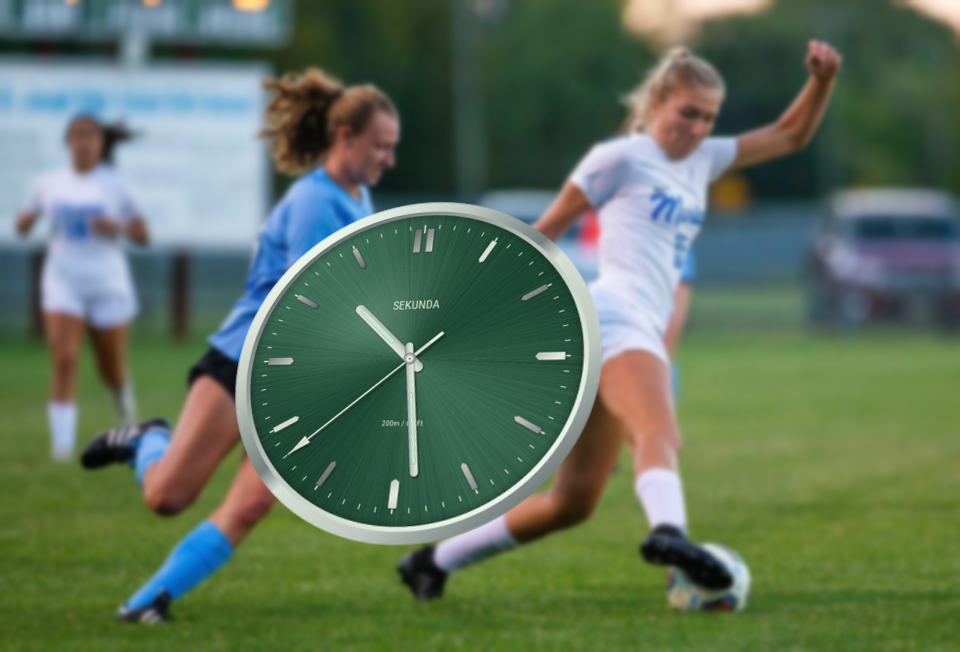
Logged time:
10:28:38
